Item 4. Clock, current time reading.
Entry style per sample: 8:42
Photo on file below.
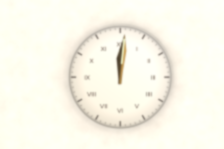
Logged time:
12:01
